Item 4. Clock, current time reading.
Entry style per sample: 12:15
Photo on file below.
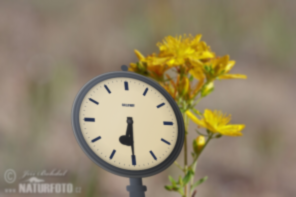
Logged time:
6:30
